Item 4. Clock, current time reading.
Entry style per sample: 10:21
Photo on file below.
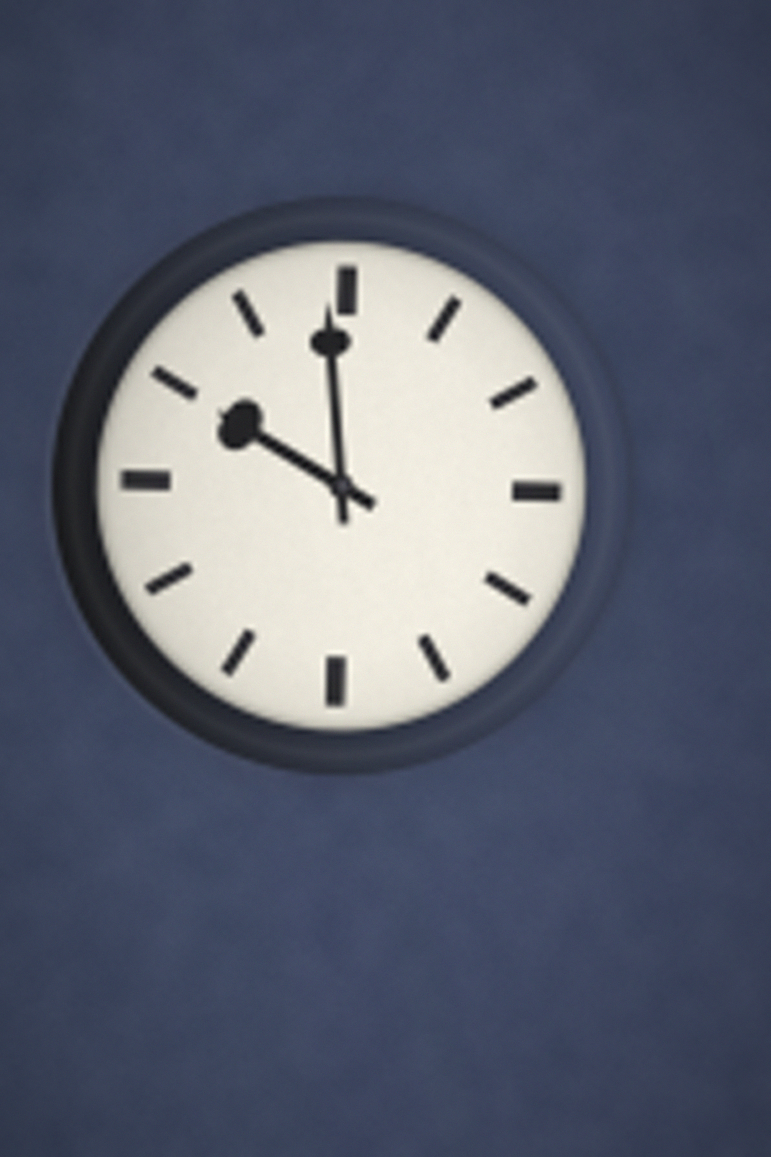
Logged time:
9:59
